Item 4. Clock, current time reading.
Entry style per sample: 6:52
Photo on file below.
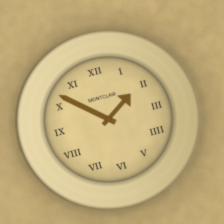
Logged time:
1:52
